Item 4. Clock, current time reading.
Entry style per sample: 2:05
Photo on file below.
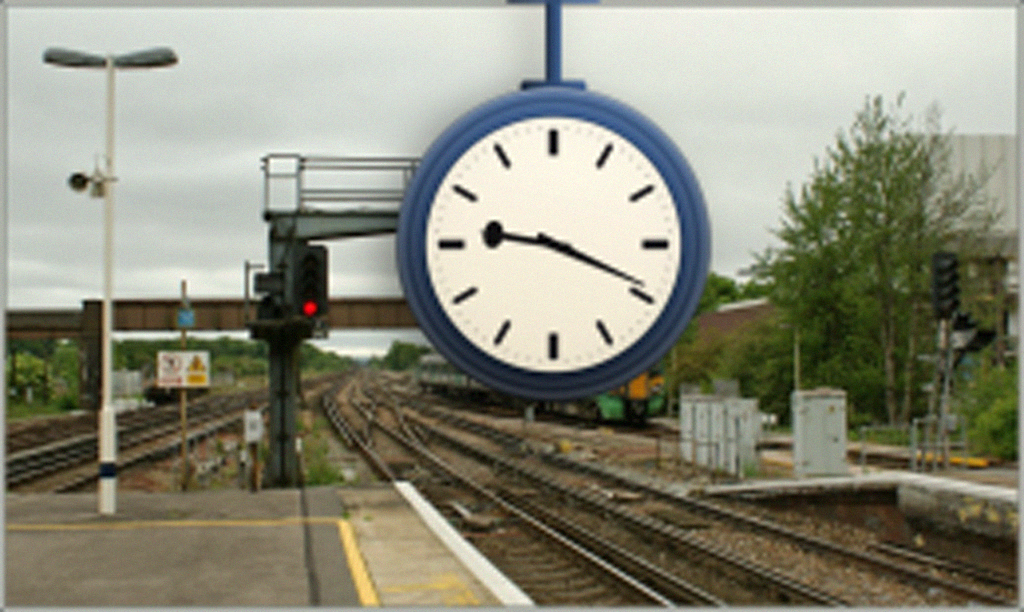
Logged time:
9:19
